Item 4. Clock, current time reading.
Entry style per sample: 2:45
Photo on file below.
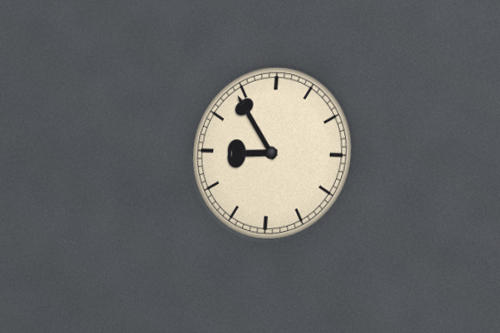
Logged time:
8:54
